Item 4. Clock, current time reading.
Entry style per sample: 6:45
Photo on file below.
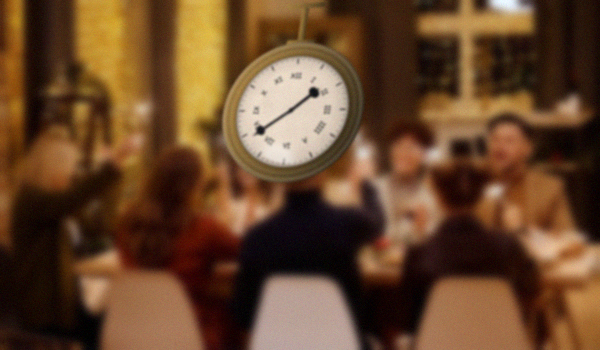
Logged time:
1:39
